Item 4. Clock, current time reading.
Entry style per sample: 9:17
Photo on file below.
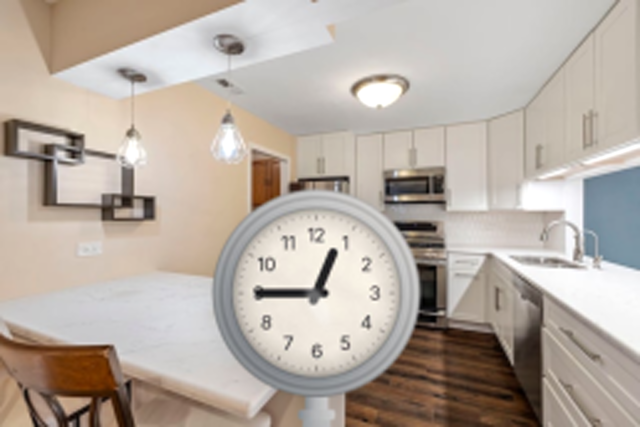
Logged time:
12:45
